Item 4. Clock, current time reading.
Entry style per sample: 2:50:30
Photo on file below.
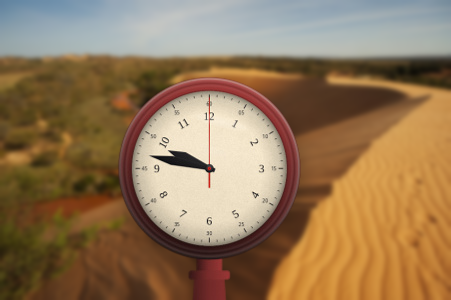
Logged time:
9:47:00
